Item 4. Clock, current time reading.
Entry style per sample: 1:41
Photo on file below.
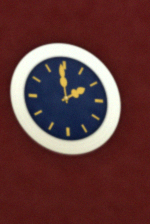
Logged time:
1:59
